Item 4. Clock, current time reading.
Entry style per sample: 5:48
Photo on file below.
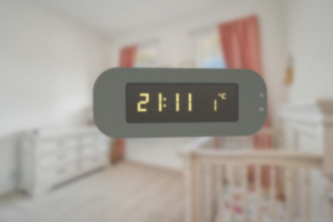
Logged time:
21:11
